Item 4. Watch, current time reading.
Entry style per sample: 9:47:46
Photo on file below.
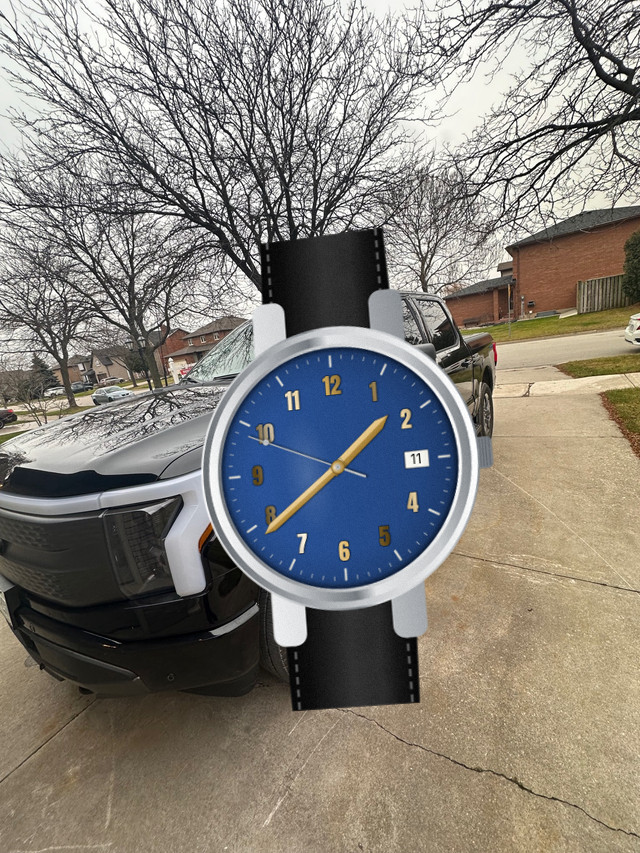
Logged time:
1:38:49
